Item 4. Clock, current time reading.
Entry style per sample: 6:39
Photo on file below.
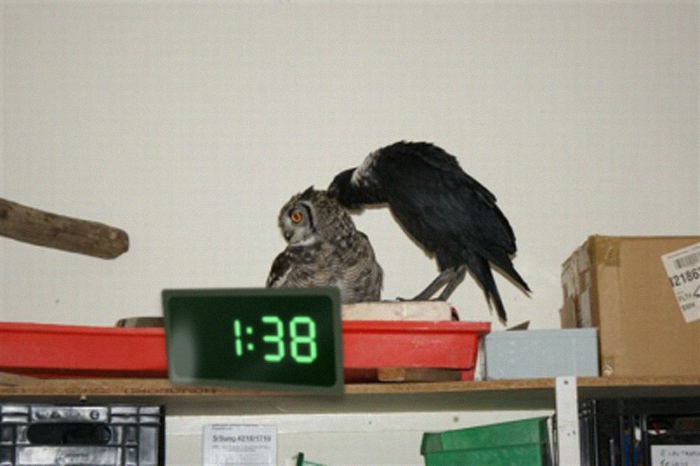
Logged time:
1:38
